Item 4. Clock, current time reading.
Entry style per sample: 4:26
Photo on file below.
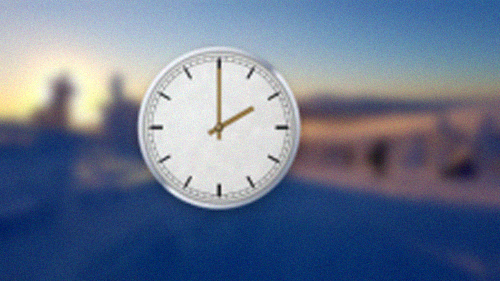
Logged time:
2:00
